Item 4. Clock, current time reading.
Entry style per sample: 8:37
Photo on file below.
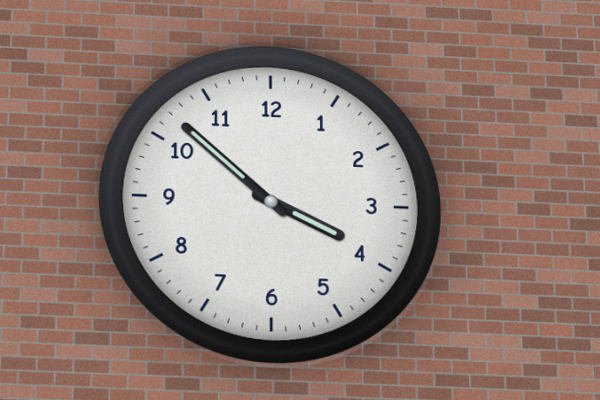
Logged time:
3:52
